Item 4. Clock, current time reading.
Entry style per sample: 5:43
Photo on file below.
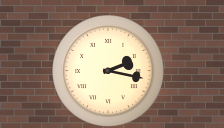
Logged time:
2:17
